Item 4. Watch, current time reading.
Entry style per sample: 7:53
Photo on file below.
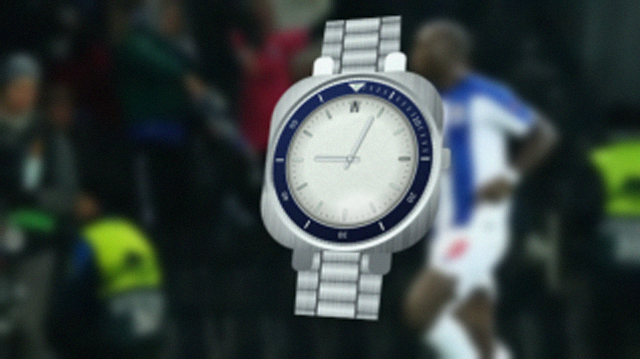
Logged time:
9:04
